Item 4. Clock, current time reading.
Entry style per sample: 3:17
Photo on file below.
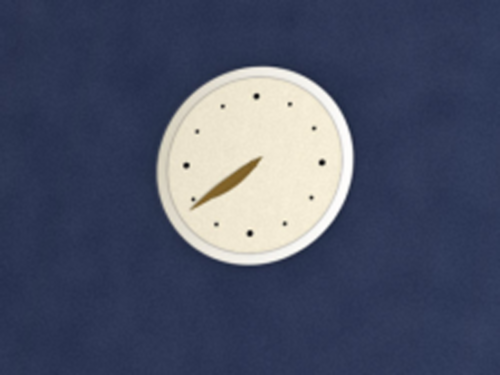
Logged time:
7:39
